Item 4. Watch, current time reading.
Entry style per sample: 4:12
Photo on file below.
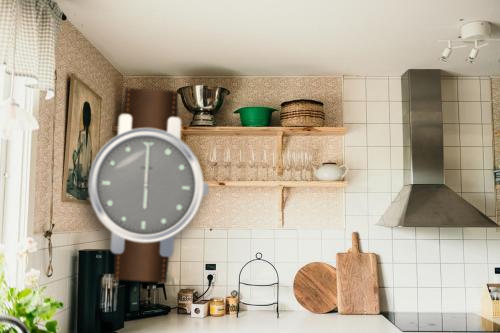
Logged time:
6:00
